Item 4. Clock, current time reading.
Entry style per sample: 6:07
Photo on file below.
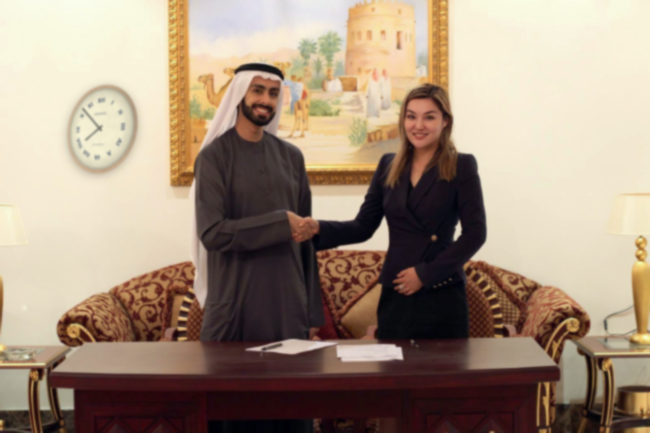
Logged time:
7:52
